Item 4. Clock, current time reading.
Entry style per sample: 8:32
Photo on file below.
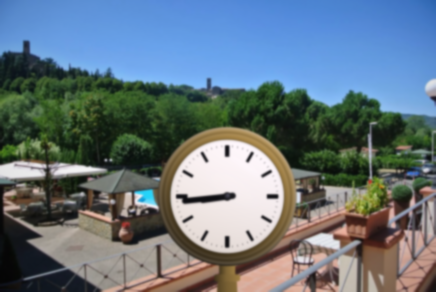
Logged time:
8:44
